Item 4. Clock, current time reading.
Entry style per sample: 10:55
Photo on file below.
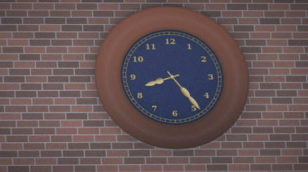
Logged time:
8:24
